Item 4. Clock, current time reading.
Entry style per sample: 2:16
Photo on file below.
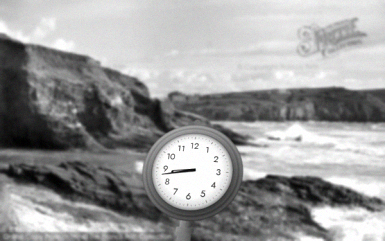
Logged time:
8:43
